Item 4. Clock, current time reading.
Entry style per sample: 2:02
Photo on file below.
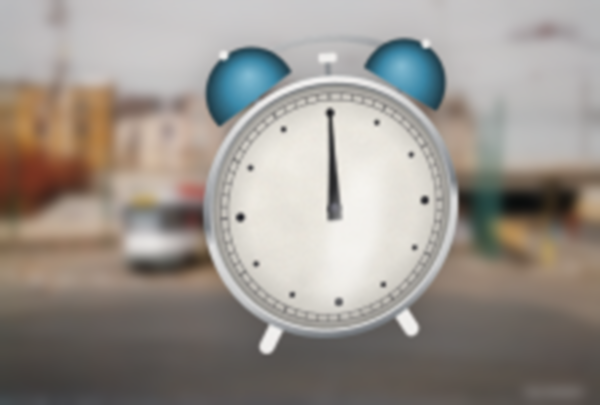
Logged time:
12:00
